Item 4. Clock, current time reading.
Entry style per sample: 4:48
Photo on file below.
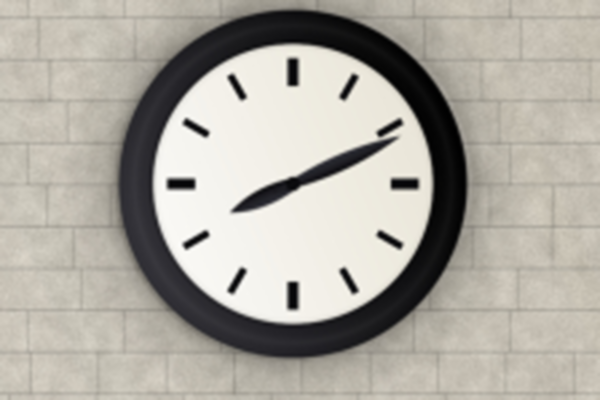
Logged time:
8:11
